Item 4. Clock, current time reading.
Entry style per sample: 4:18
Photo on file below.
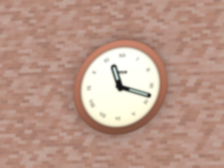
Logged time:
11:18
